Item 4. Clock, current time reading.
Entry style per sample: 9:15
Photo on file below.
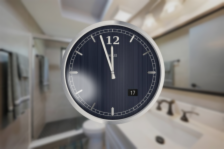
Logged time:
11:57
